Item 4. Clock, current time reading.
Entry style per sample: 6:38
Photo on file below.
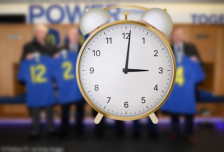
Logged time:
3:01
